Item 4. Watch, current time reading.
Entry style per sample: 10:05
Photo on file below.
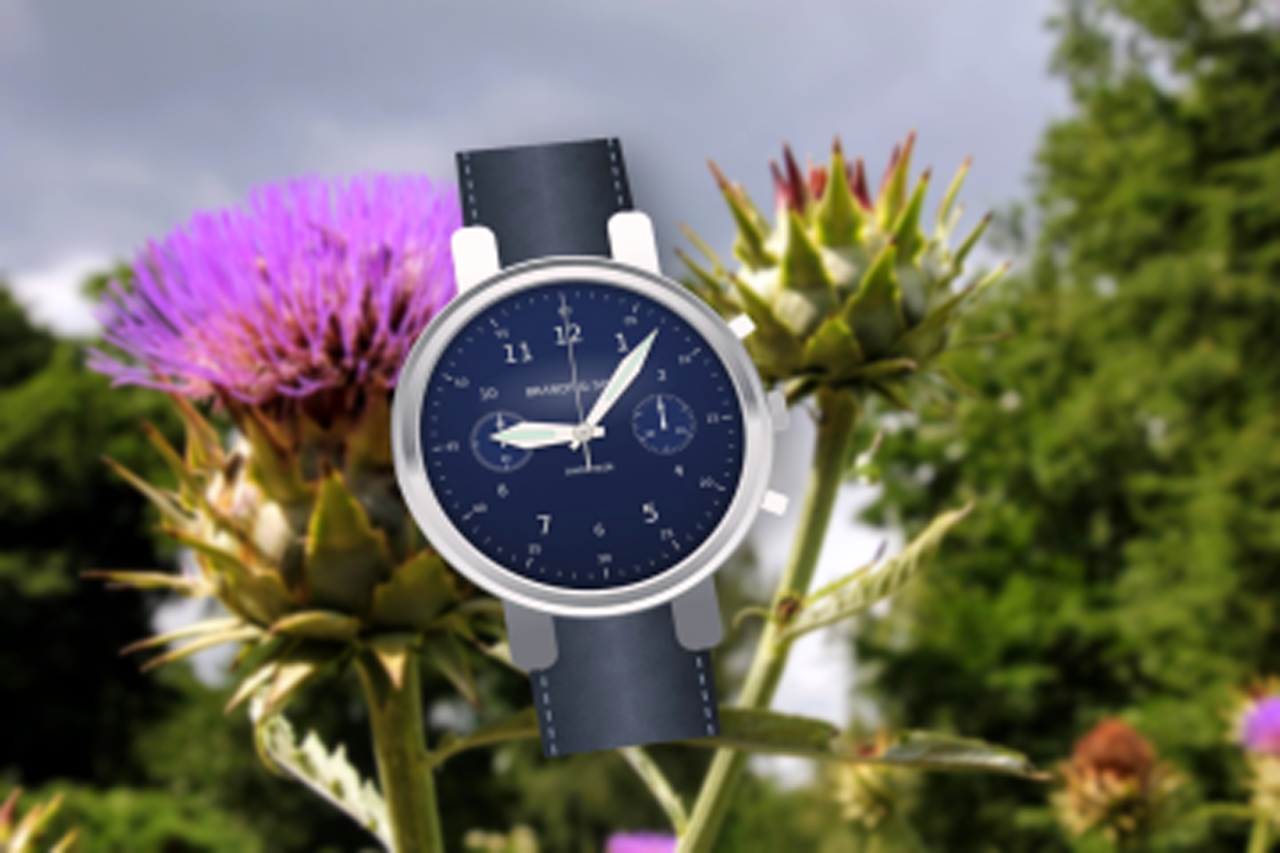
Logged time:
9:07
